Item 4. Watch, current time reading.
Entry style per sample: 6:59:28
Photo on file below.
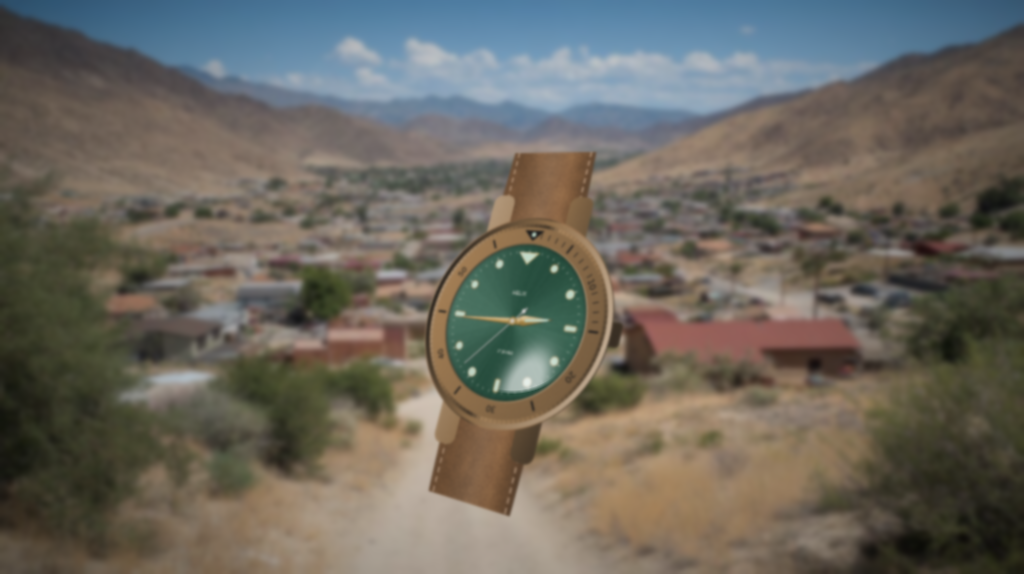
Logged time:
2:44:37
